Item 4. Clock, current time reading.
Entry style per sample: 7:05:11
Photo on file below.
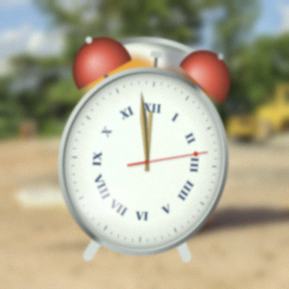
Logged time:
11:58:13
